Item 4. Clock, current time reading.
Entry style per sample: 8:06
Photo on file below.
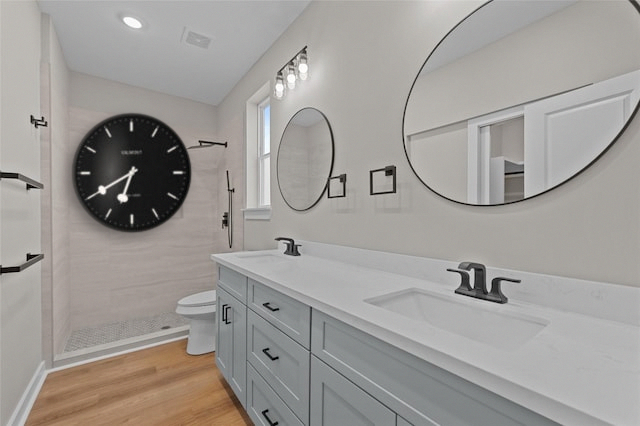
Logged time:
6:40
